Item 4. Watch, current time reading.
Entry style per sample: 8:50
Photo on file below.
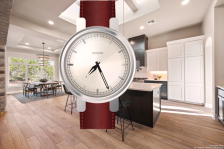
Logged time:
7:26
